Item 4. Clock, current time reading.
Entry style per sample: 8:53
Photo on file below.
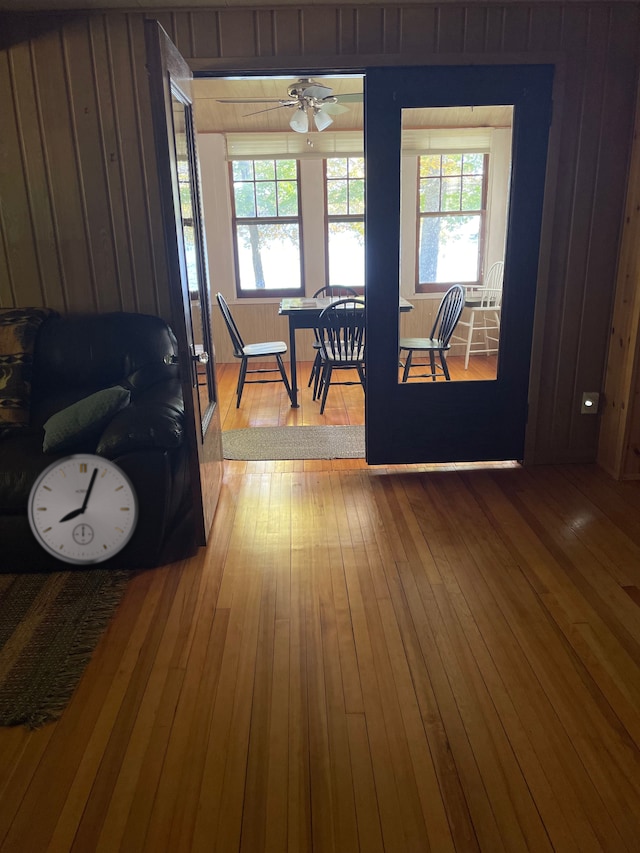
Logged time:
8:03
